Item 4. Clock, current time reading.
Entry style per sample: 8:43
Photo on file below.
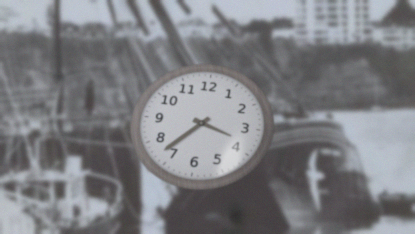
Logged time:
3:37
